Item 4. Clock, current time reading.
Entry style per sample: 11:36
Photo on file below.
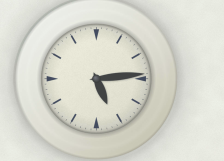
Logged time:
5:14
